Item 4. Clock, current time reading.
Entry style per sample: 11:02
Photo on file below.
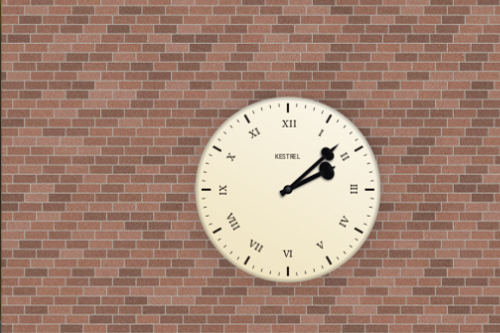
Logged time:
2:08
